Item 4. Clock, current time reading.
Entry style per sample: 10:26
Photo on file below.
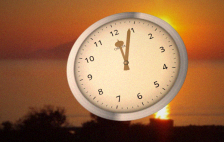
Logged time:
12:04
